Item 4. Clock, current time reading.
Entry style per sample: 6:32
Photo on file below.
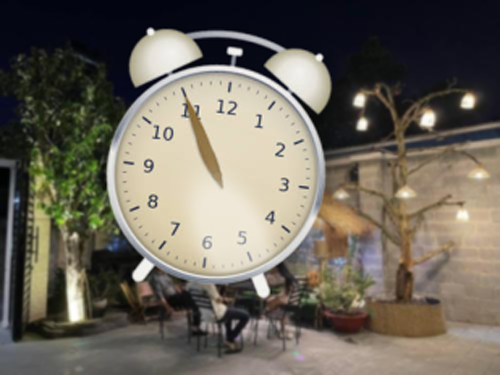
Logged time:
10:55
